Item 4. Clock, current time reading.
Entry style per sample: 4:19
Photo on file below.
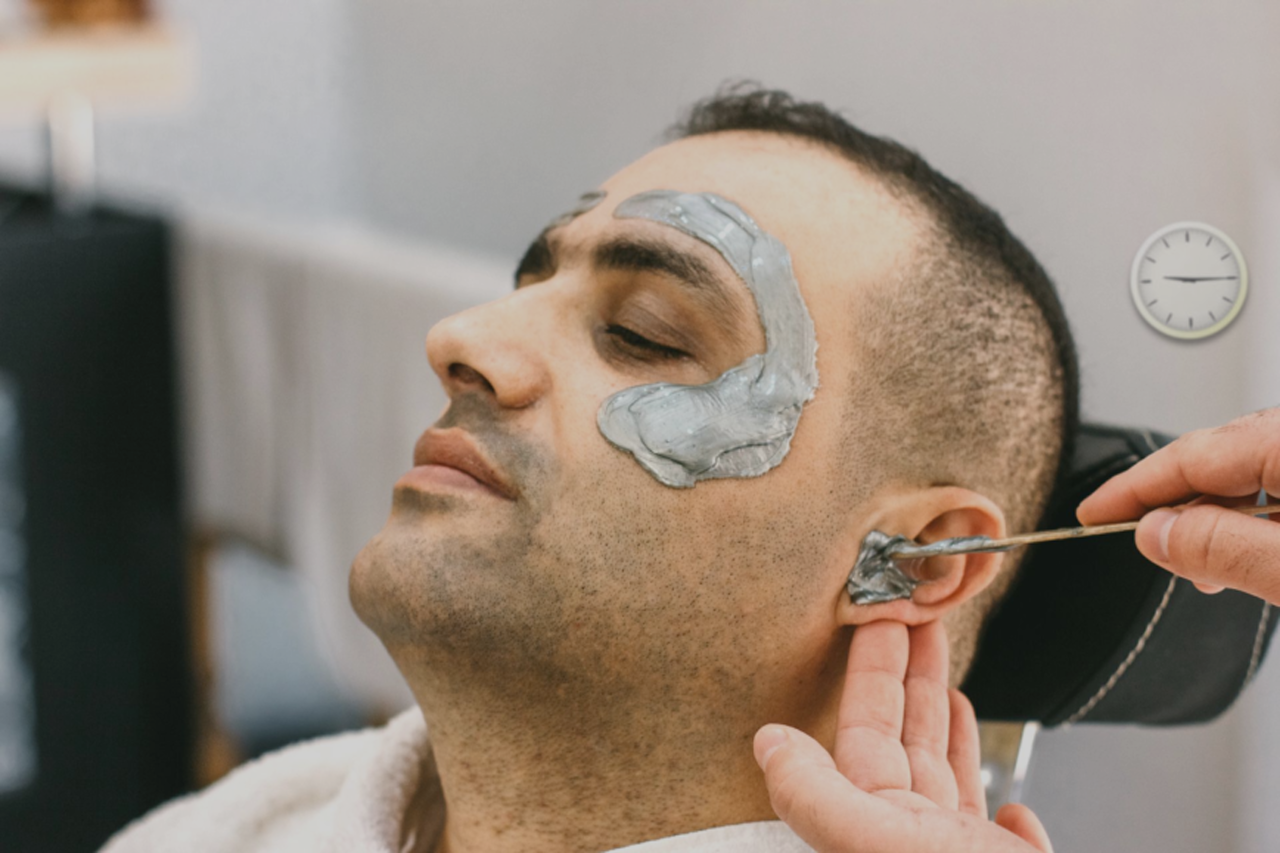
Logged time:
9:15
